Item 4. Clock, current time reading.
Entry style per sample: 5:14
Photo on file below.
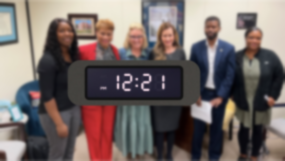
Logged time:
12:21
